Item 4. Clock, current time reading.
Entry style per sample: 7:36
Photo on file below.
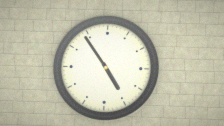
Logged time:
4:54
